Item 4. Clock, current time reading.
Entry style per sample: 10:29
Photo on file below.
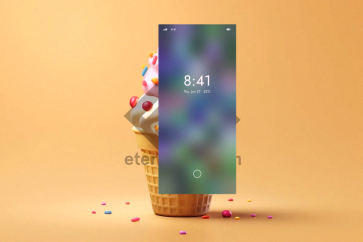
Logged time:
8:41
